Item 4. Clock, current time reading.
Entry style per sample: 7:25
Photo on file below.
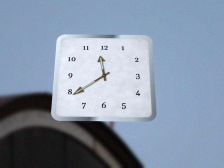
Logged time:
11:39
